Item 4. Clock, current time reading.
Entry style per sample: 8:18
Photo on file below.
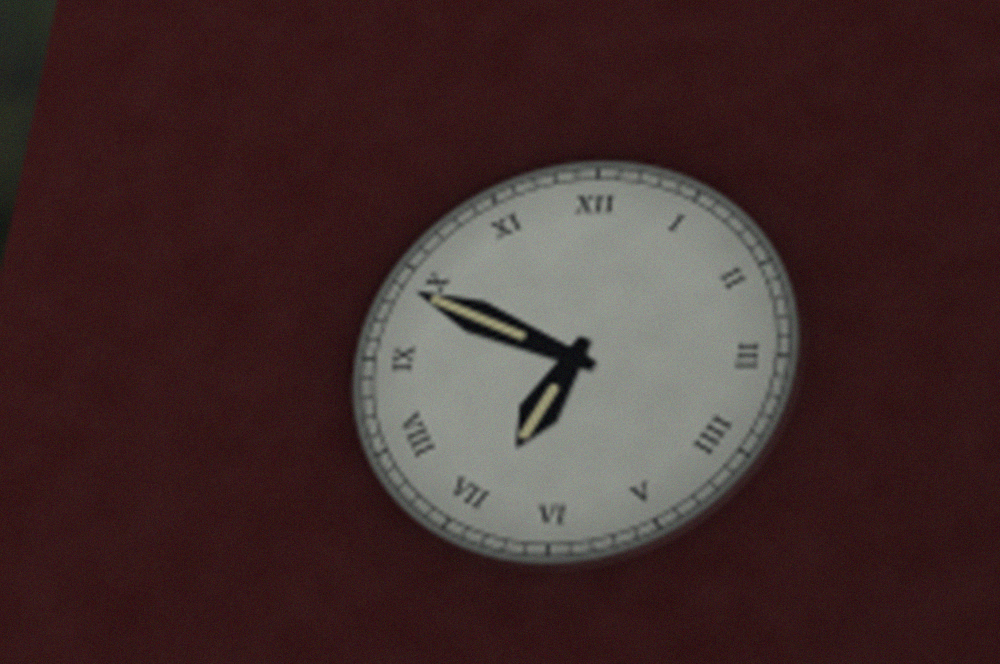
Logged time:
6:49
